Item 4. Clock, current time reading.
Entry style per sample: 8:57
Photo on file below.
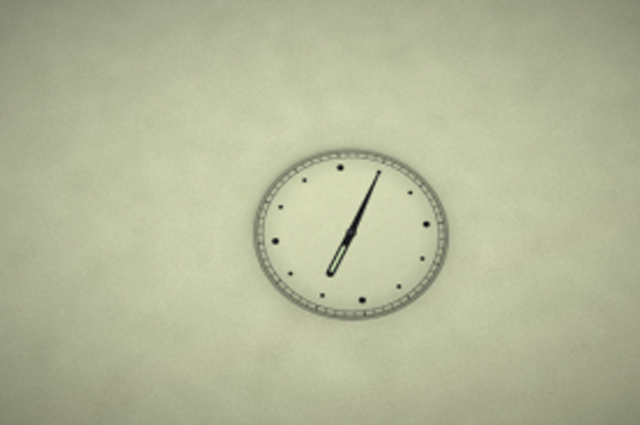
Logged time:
7:05
